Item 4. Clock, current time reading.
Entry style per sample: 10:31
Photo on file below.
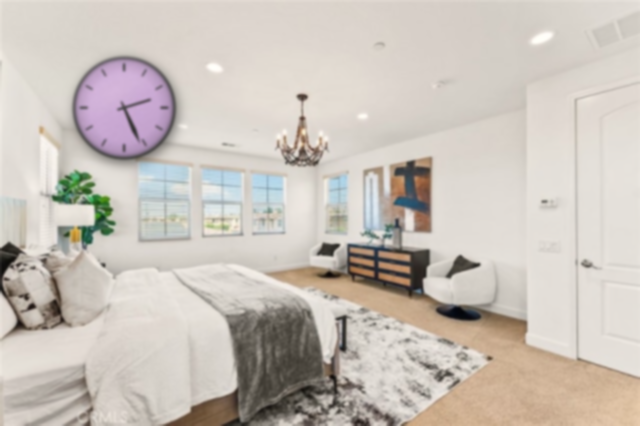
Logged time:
2:26
